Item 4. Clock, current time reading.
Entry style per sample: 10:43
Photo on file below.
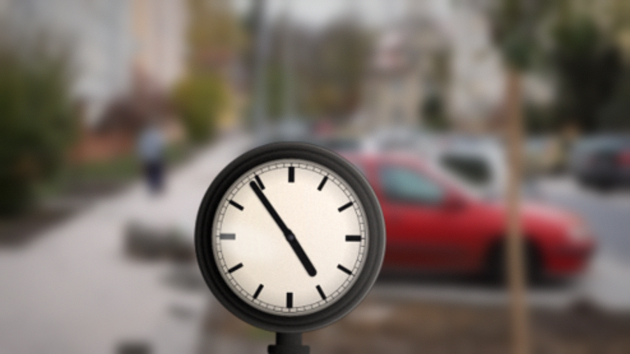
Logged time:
4:54
